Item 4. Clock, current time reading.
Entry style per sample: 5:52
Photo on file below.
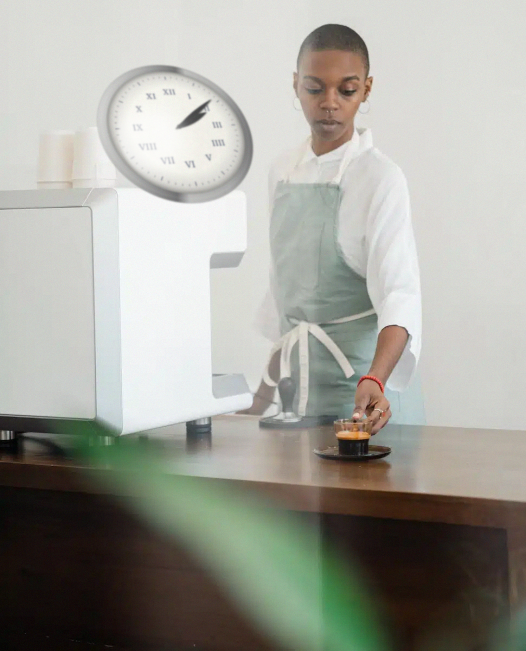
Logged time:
2:09
